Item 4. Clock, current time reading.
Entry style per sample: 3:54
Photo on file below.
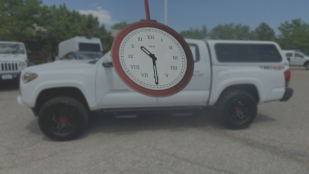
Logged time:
10:30
